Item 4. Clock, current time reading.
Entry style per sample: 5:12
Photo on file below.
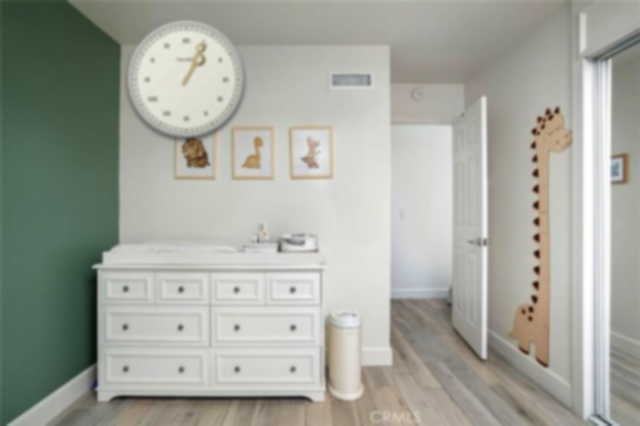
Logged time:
1:04
